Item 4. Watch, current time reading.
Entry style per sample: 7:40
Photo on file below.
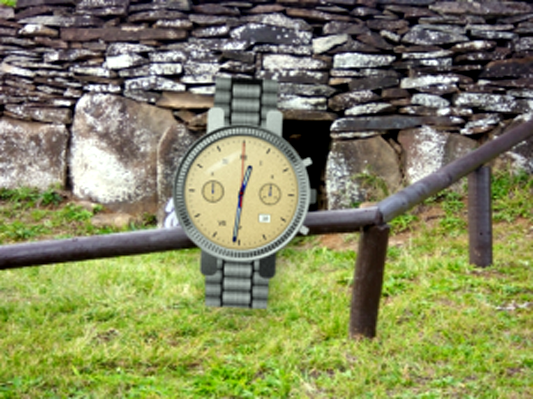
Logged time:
12:31
